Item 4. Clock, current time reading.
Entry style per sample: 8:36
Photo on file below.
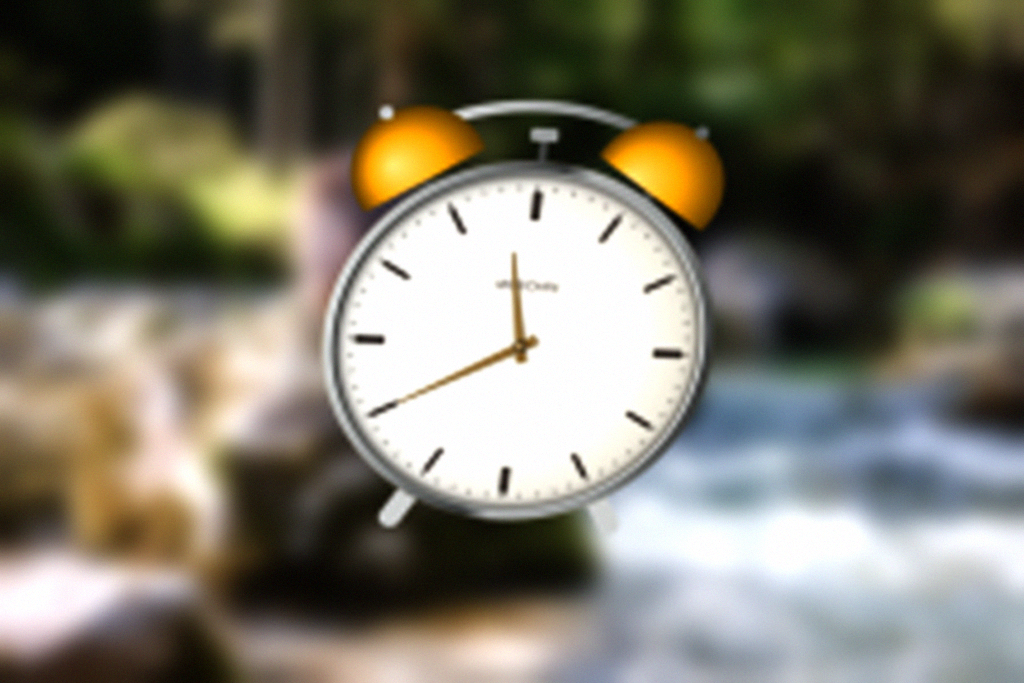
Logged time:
11:40
